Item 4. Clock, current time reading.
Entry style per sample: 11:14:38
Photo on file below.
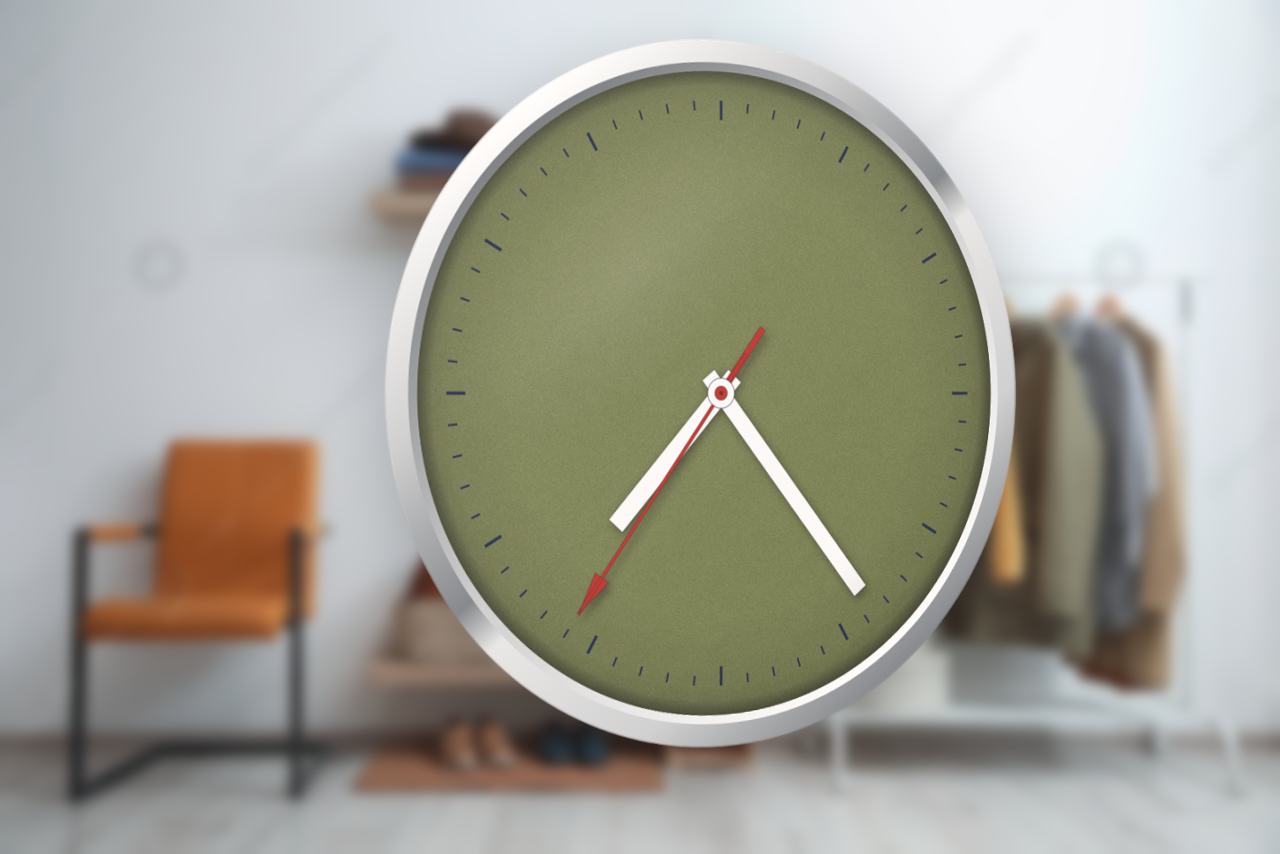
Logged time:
7:23:36
